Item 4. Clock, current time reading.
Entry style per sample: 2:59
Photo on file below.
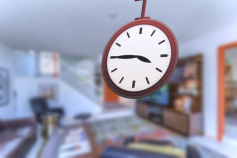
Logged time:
3:45
